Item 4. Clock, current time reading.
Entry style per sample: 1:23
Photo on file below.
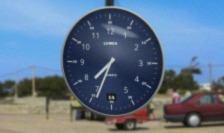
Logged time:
7:34
